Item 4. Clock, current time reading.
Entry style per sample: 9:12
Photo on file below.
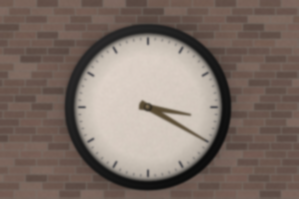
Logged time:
3:20
